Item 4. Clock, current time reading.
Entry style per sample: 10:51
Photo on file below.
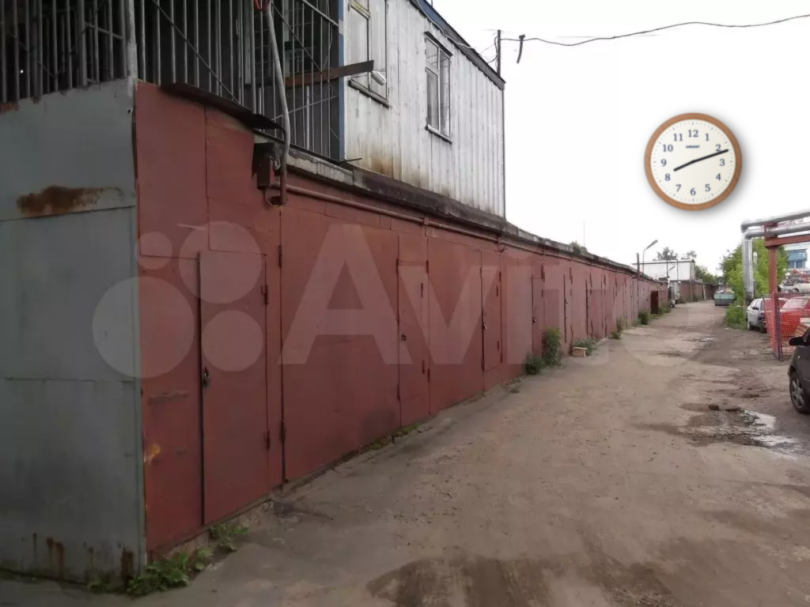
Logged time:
8:12
